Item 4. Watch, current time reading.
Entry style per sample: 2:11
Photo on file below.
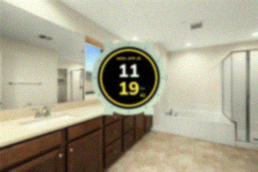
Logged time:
11:19
